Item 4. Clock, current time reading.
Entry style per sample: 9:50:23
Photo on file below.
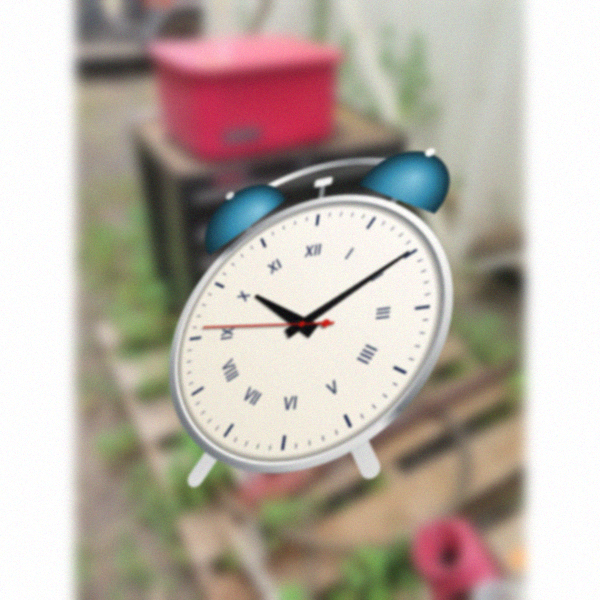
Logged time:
10:09:46
